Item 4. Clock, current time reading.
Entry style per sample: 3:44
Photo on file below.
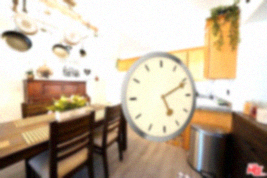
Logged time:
5:11
